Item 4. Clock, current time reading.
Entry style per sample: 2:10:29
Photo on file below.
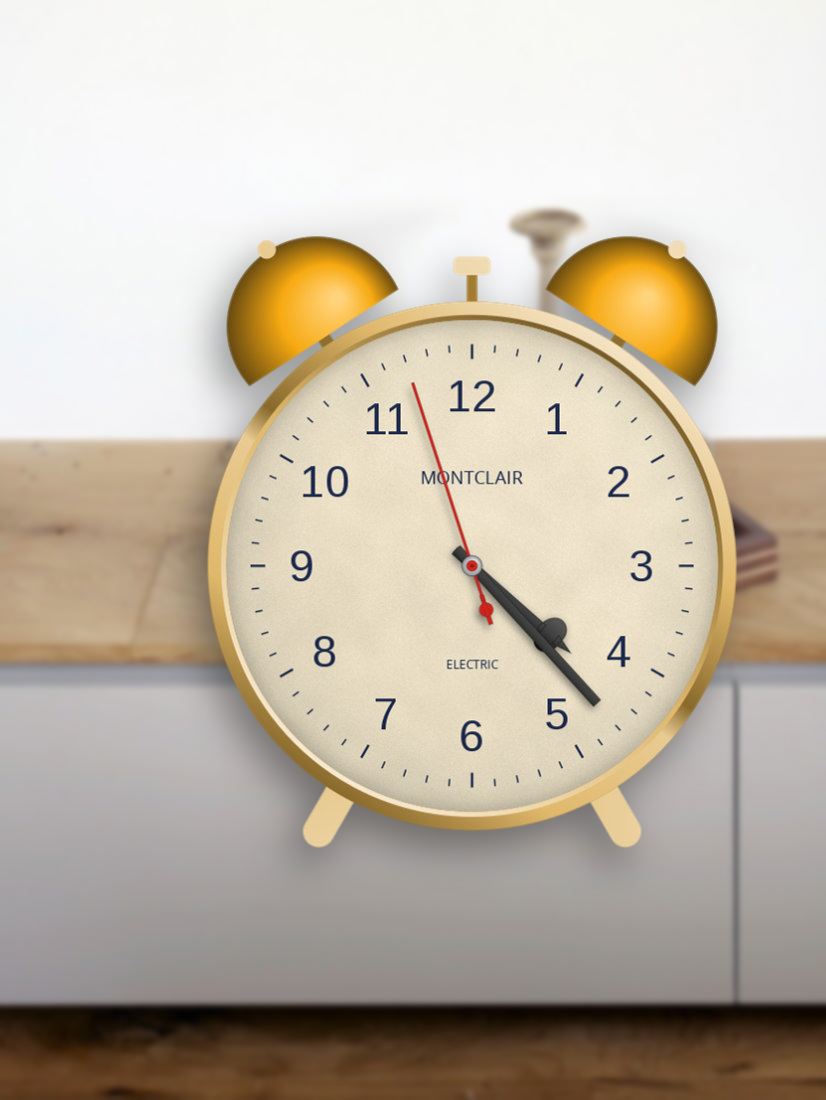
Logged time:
4:22:57
